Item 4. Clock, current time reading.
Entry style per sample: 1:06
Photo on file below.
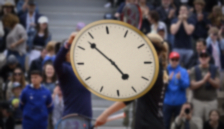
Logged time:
4:53
